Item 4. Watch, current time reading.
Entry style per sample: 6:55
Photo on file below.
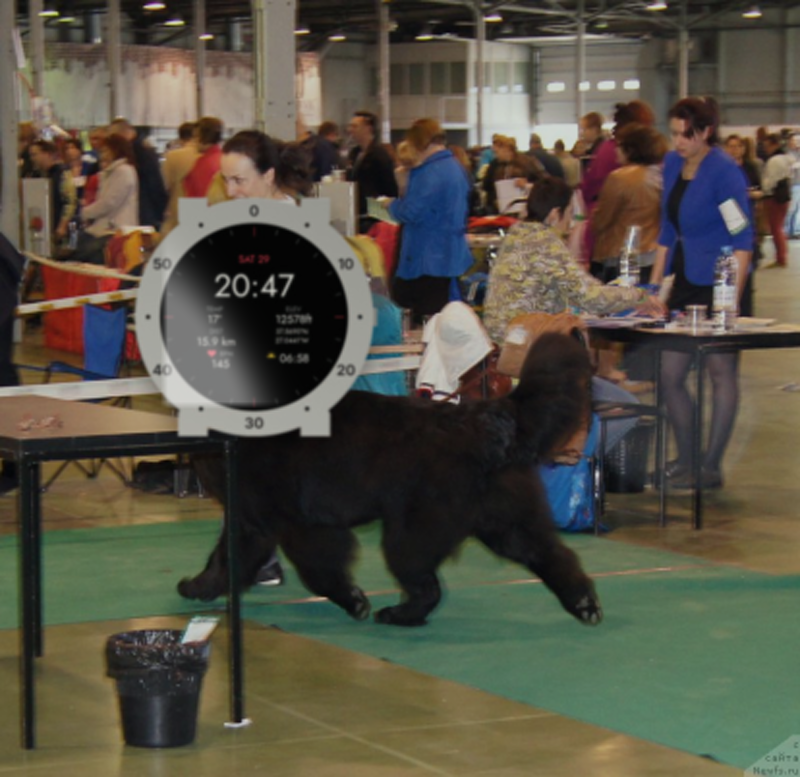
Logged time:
20:47
